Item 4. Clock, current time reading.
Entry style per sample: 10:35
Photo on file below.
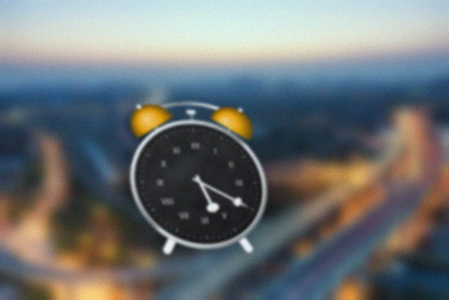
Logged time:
5:20
